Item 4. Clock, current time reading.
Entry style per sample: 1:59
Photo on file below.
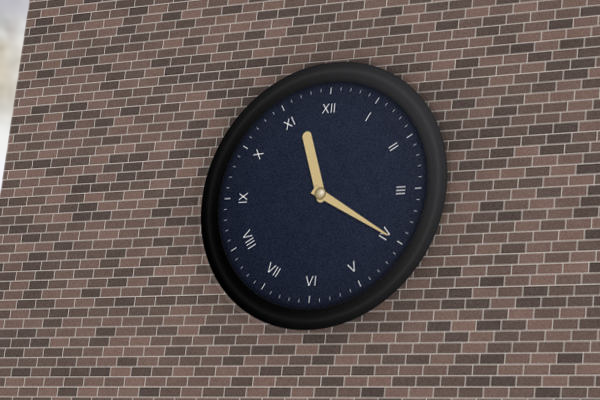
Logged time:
11:20
